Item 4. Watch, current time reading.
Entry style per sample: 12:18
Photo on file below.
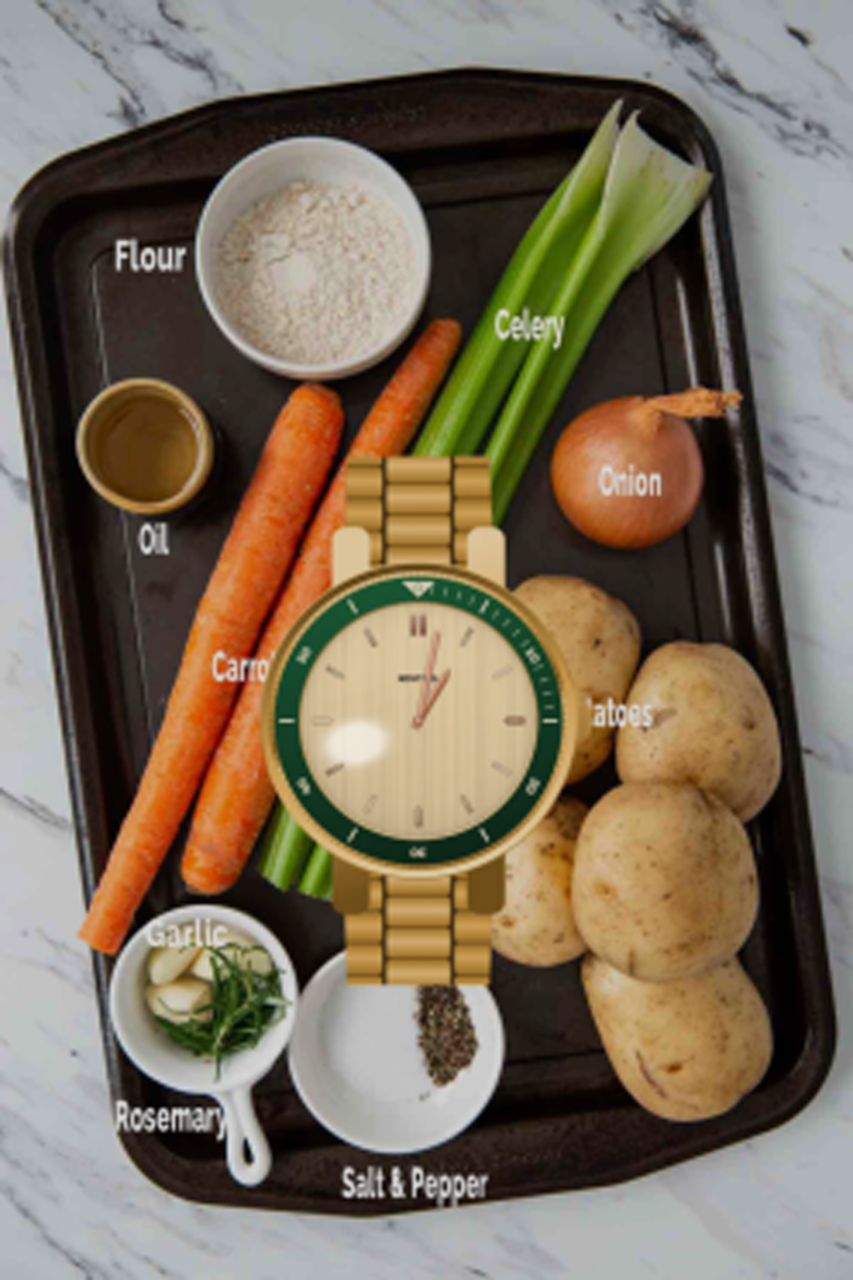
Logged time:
1:02
